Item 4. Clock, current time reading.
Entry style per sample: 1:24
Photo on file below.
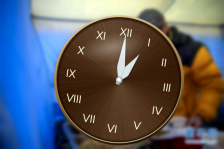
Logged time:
1:00
